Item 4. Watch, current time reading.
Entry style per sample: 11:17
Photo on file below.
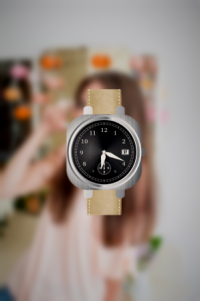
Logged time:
6:19
